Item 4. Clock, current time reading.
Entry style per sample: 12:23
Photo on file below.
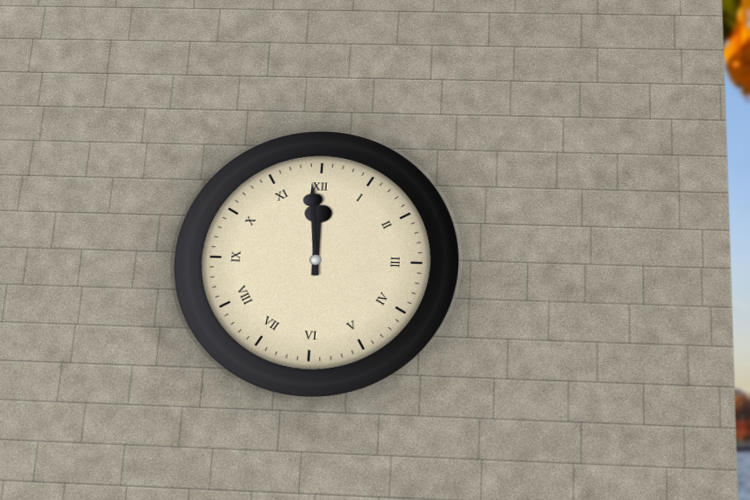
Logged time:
11:59
